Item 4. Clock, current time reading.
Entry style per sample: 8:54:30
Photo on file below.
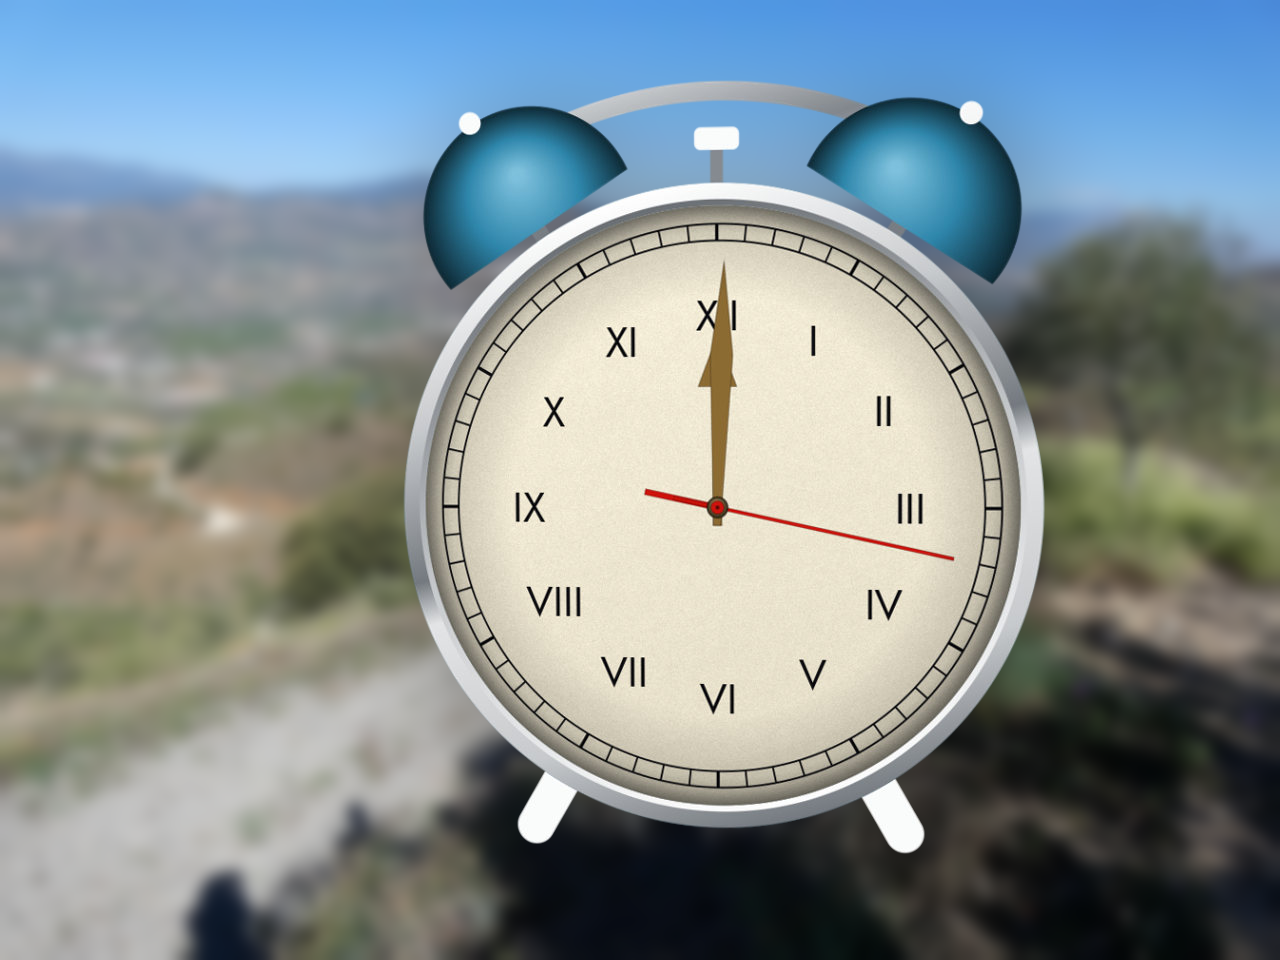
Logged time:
12:00:17
